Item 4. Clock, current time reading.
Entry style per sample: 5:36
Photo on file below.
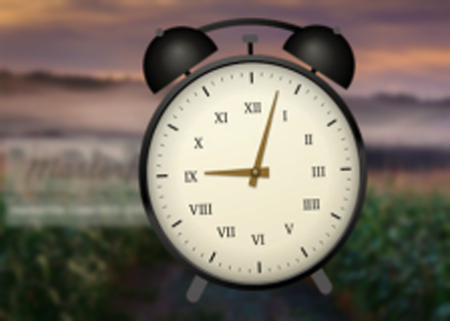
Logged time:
9:03
